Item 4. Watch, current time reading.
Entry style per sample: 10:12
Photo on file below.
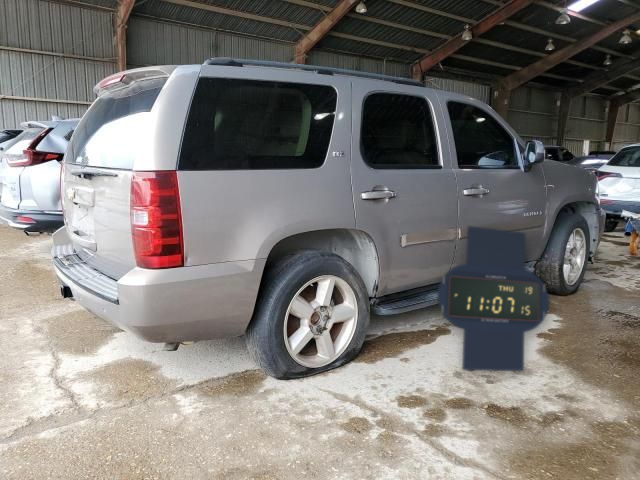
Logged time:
11:07
